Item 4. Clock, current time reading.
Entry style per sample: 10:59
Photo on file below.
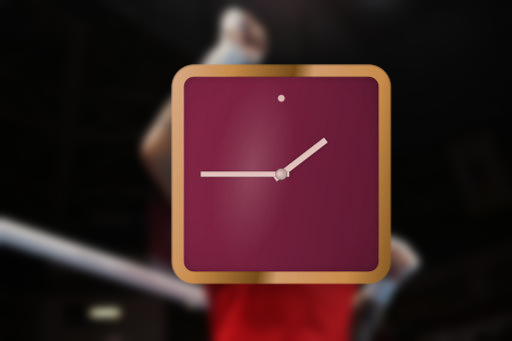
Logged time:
1:45
